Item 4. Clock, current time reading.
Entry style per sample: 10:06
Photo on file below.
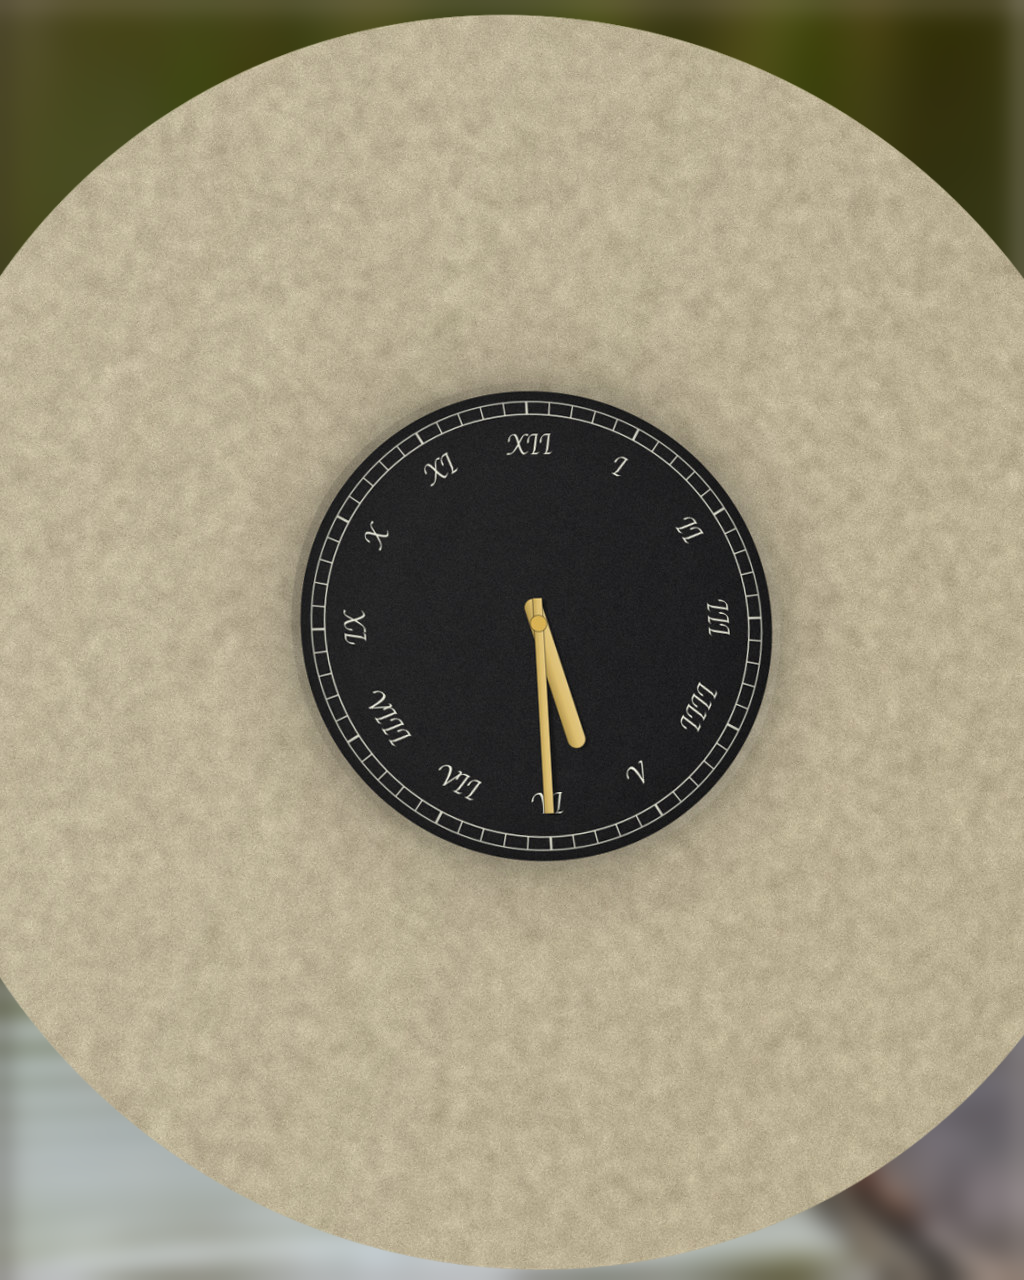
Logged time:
5:30
